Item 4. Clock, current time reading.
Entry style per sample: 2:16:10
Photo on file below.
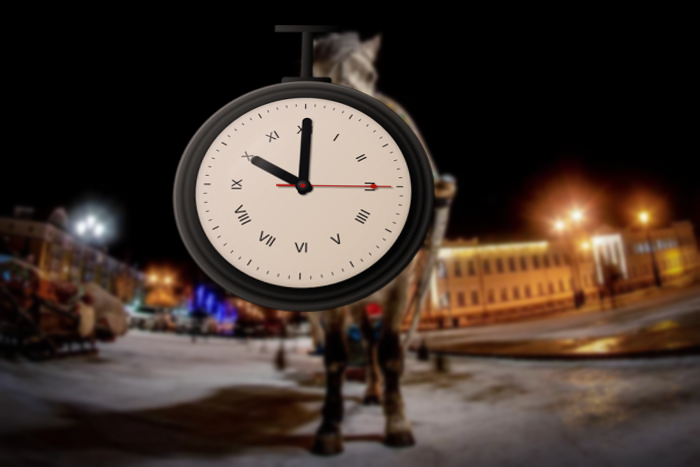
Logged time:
10:00:15
